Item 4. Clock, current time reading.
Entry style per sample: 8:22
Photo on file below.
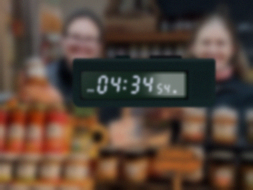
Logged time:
4:34
